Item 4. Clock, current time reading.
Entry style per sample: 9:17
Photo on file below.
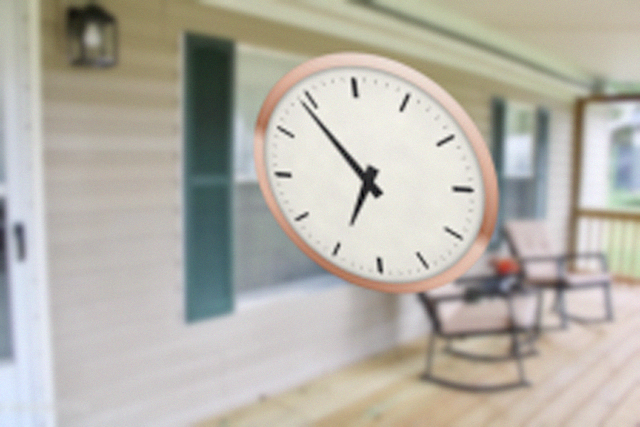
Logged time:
6:54
